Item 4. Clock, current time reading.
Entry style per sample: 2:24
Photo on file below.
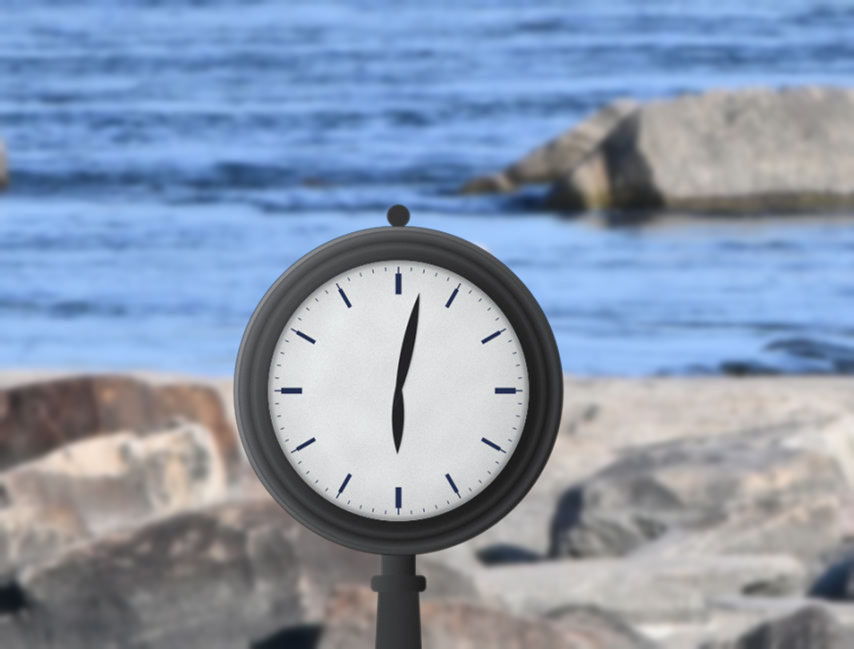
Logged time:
6:02
